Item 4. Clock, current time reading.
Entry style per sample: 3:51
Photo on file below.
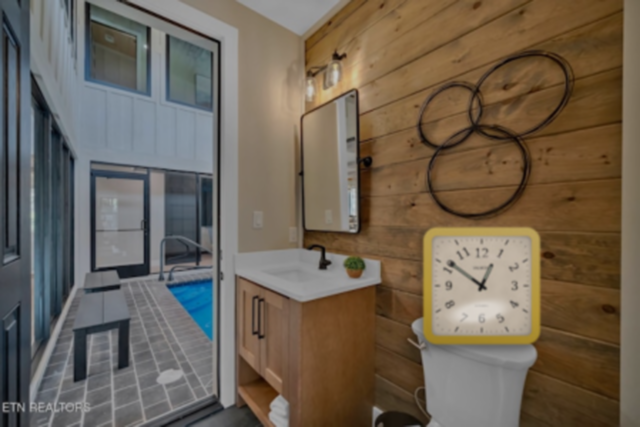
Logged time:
12:51
